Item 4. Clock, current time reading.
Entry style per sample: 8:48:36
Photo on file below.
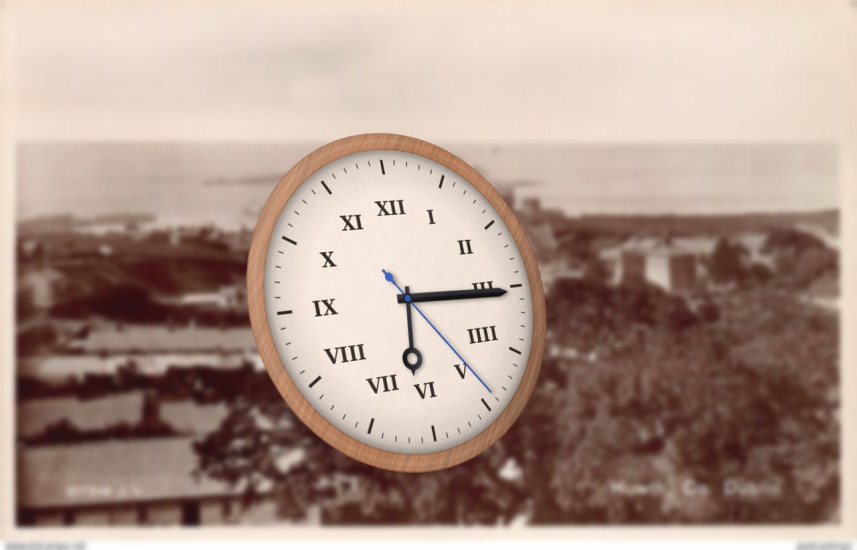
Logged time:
6:15:24
